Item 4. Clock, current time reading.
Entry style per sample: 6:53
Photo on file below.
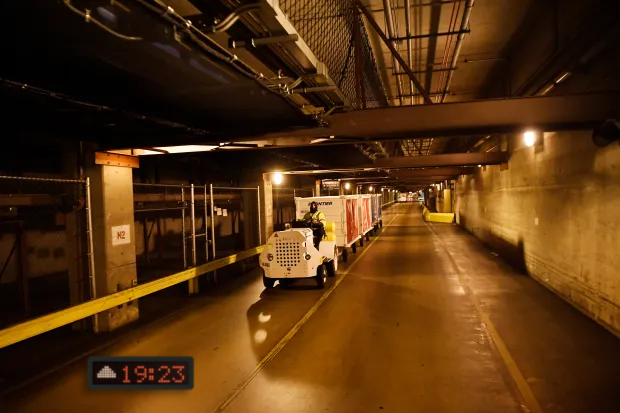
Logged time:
19:23
